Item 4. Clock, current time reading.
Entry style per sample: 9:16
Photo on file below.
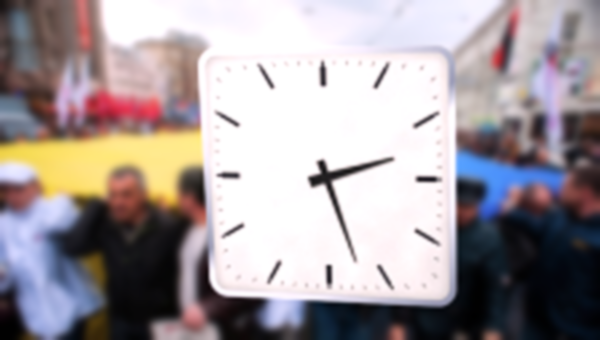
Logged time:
2:27
